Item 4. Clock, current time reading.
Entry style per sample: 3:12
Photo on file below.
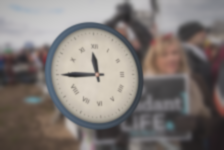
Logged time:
11:45
